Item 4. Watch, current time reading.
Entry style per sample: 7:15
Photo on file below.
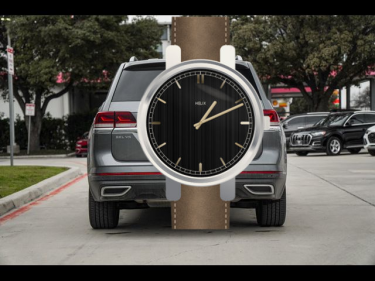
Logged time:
1:11
